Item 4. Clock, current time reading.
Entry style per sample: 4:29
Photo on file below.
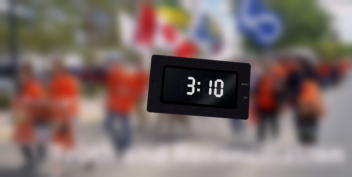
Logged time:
3:10
